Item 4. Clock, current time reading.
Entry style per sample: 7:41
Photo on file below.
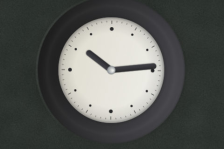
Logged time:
10:14
